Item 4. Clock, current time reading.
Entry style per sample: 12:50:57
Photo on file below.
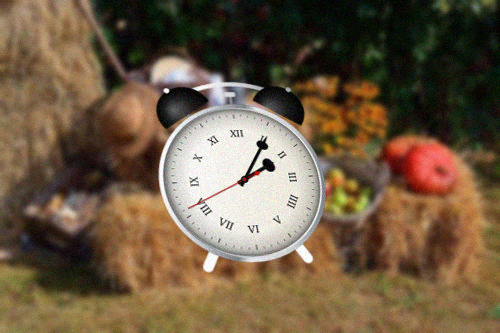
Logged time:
2:05:41
